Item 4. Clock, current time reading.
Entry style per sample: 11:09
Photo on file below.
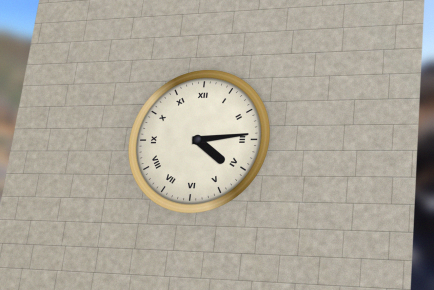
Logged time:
4:14
